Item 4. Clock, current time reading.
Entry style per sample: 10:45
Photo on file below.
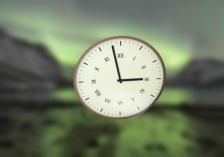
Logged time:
2:58
